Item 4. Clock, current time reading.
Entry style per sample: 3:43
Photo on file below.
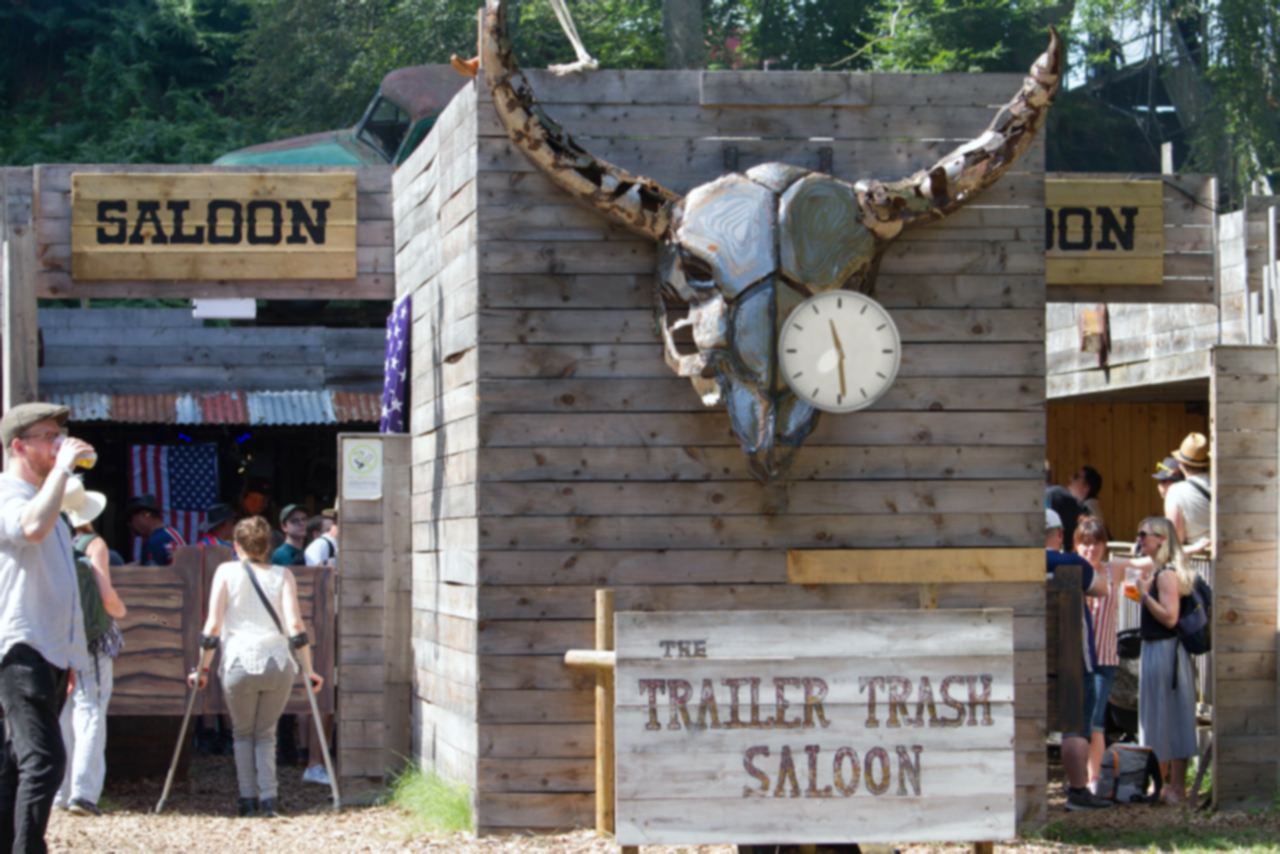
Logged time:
11:29
